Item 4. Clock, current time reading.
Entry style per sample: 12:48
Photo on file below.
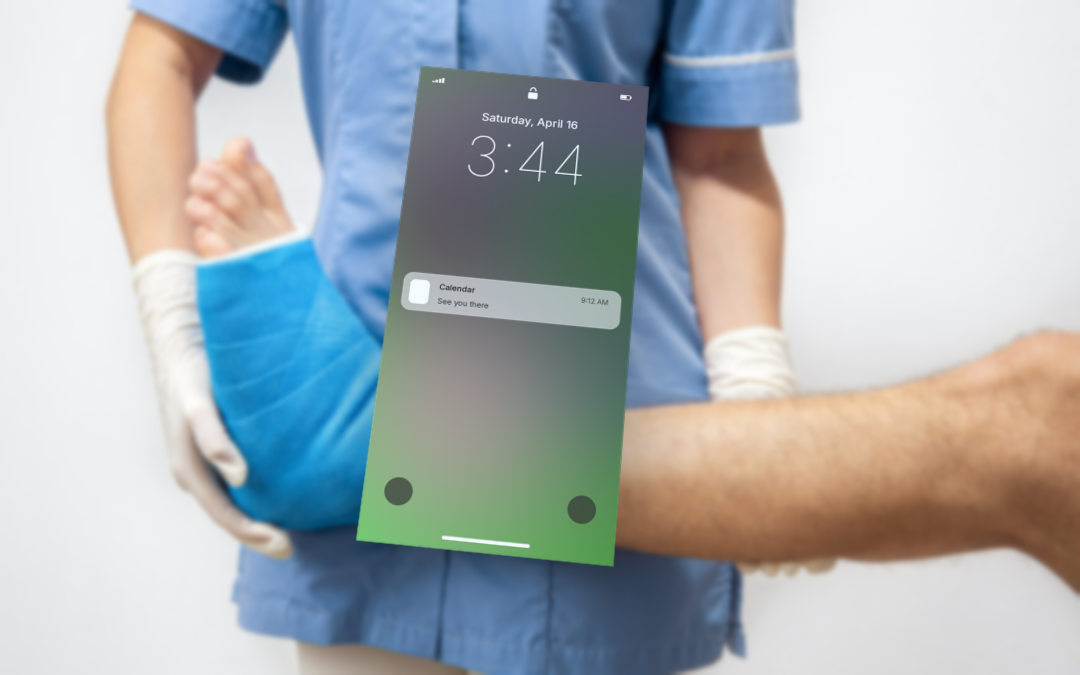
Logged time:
3:44
